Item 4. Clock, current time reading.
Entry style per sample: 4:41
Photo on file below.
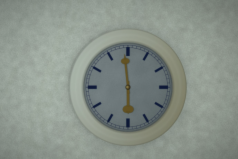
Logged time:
5:59
